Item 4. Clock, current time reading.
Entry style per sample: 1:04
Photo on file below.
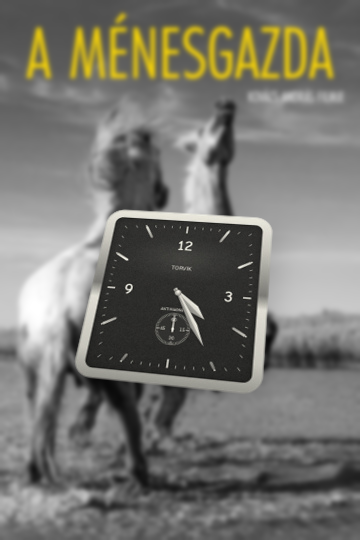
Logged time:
4:25
